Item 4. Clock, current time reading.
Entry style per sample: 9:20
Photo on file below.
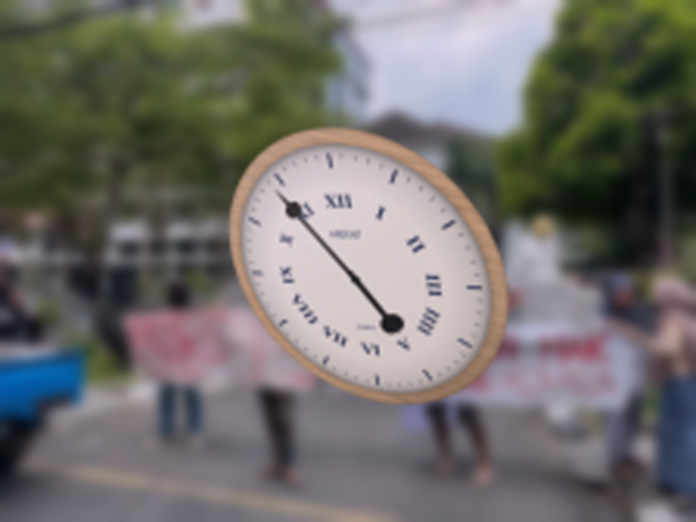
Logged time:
4:54
